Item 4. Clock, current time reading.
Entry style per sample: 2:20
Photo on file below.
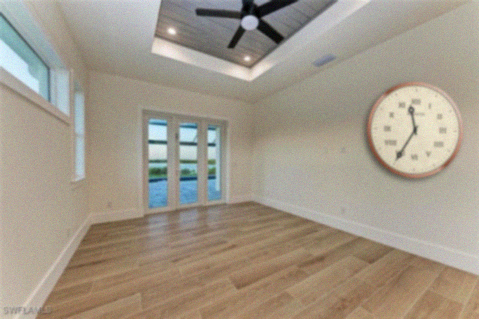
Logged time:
11:35
